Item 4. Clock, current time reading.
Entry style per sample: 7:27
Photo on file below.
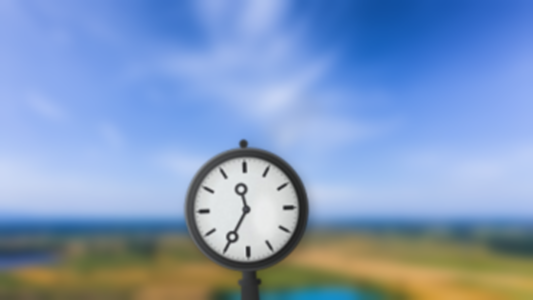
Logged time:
11:35
